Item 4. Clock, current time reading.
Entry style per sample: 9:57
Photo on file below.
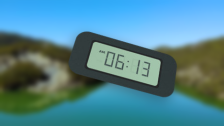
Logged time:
6:13
